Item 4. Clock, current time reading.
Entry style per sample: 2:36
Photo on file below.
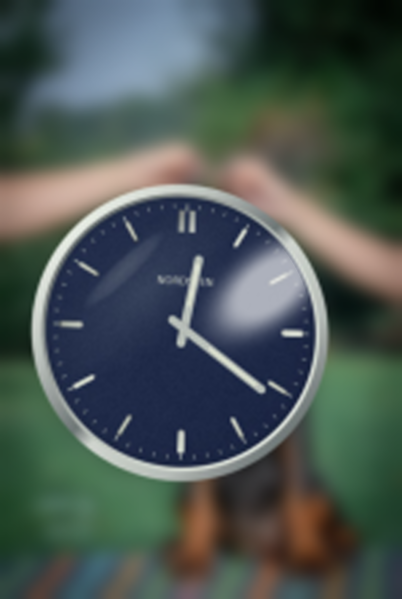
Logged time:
12:21
